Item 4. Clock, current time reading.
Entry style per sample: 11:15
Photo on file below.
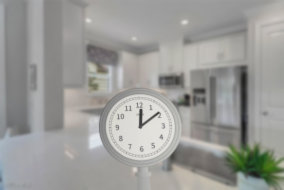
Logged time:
12:09
